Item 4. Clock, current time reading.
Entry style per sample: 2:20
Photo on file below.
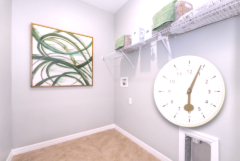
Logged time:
6:04
